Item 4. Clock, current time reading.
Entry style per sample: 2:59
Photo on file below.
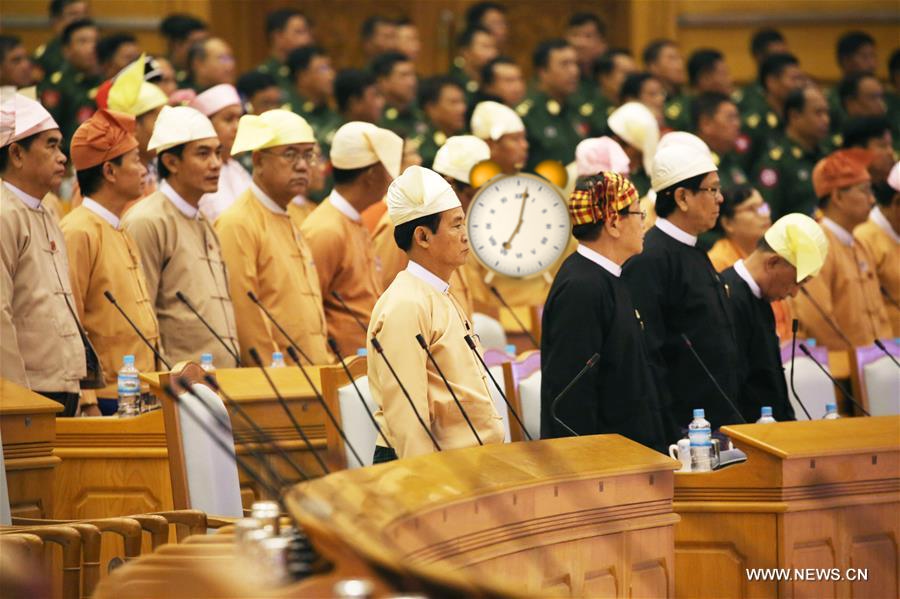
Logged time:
7:02
